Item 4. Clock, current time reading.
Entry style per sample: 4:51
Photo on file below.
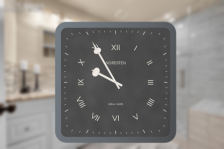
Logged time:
9:55
